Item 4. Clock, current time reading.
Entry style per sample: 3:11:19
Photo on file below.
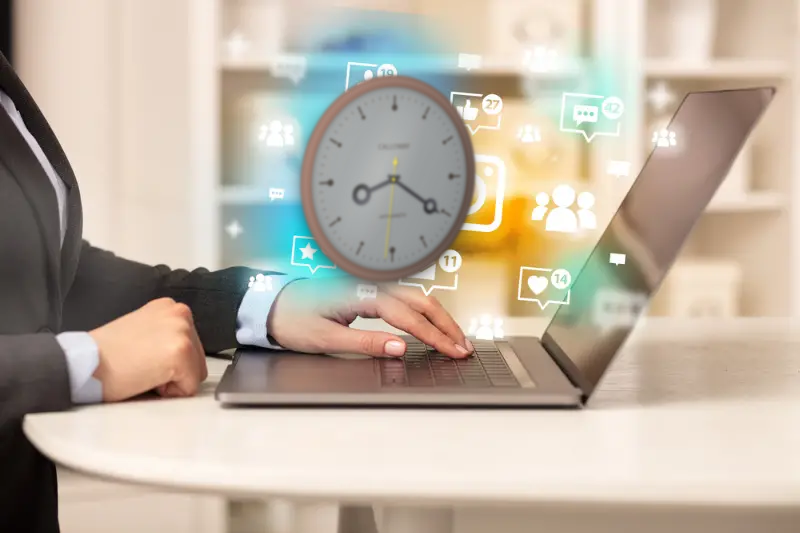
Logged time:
8:20:31
